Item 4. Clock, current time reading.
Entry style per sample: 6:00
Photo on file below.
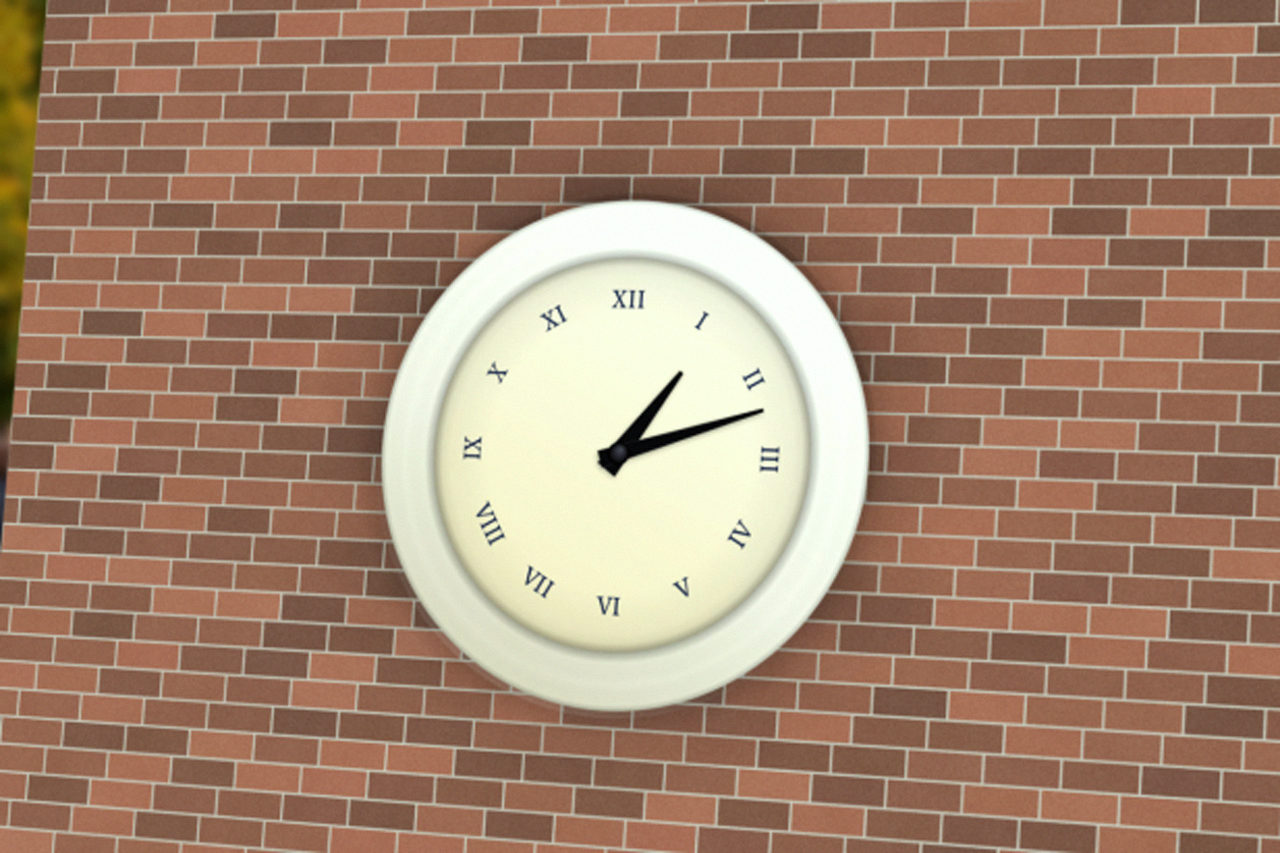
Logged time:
1:12
